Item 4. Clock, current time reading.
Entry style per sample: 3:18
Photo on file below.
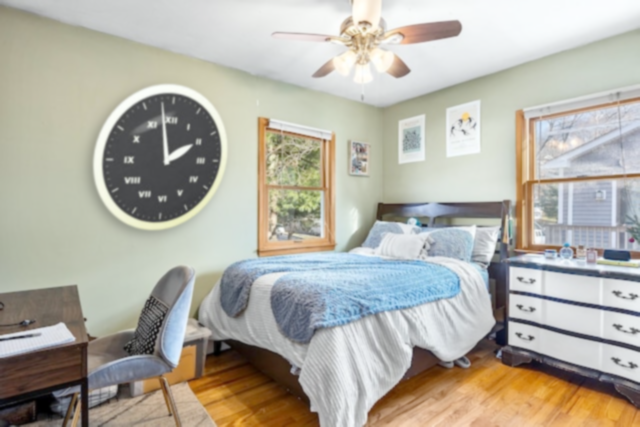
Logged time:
1:58
